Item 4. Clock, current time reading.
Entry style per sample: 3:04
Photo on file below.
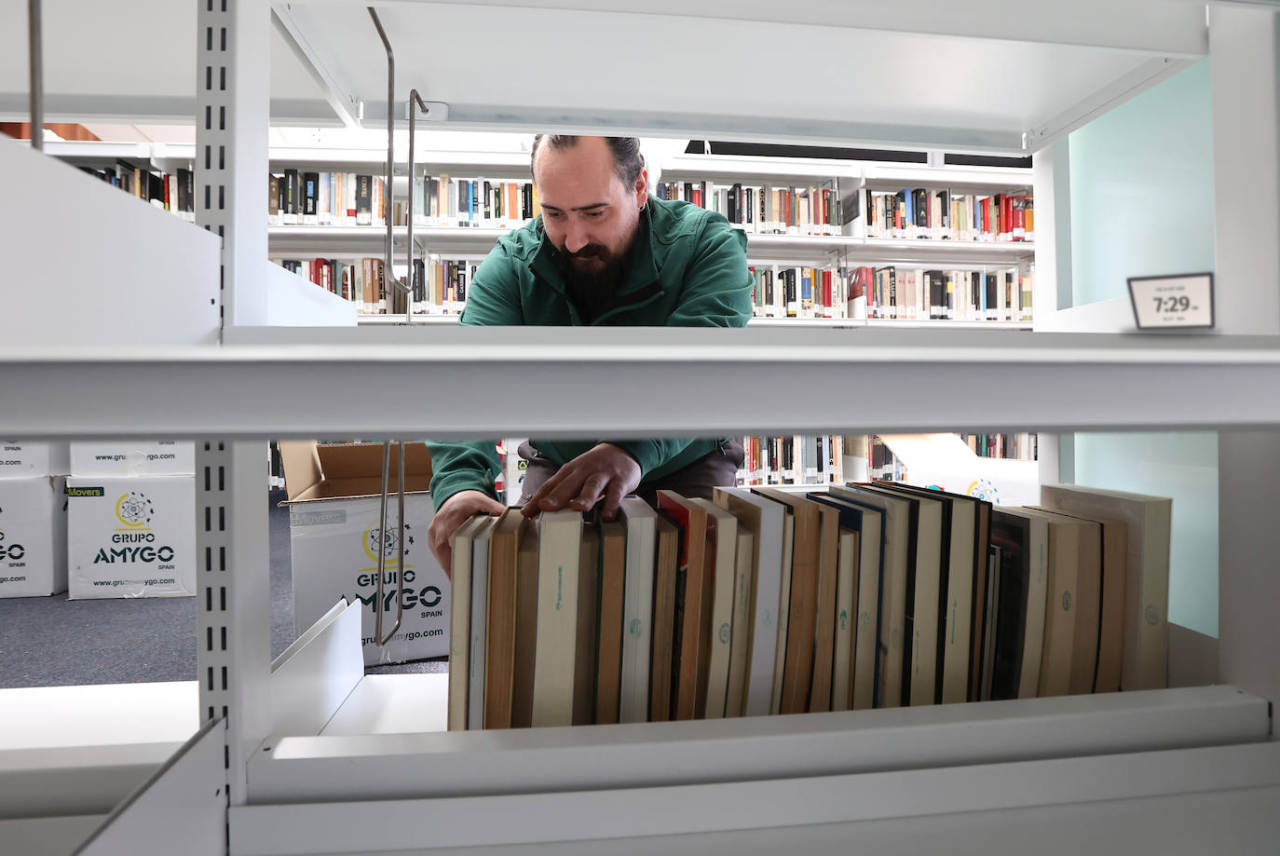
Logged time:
7:29
